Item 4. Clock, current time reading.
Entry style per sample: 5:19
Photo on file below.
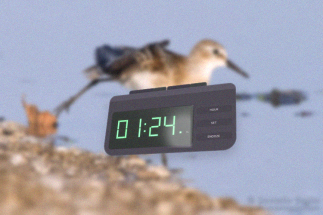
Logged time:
1:24
